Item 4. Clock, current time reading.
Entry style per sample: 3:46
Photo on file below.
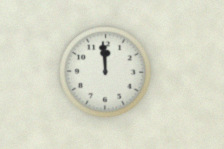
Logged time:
11:59
